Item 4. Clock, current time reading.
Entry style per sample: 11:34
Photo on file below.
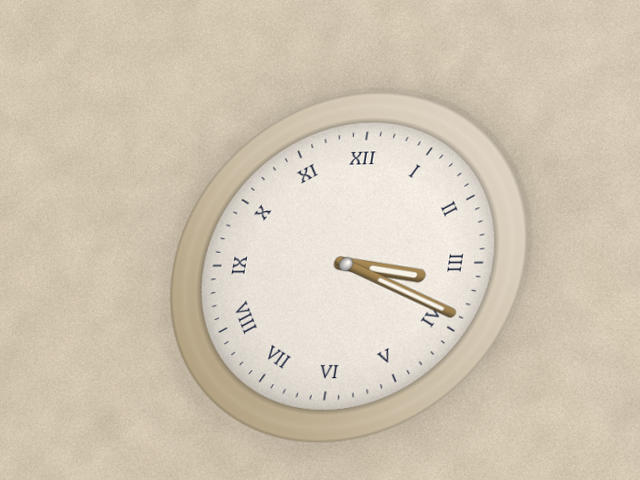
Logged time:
3:19
